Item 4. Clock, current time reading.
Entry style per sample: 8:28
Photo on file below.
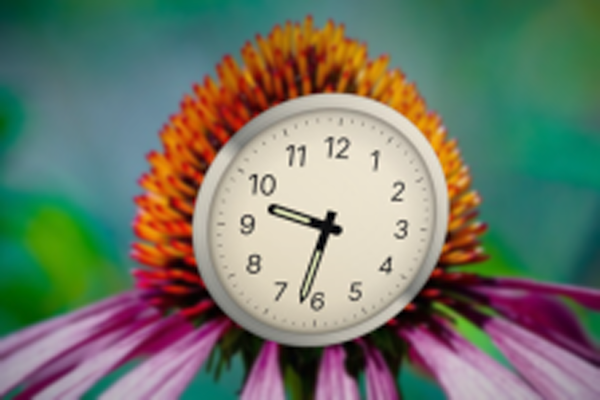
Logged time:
9:32
